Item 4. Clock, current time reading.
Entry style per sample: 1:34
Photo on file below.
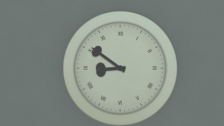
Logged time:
8:51
